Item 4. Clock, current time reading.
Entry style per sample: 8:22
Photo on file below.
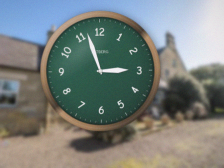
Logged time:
2:57
